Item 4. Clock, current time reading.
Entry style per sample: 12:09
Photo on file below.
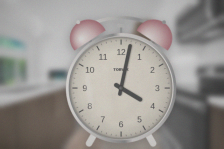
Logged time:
4:02
